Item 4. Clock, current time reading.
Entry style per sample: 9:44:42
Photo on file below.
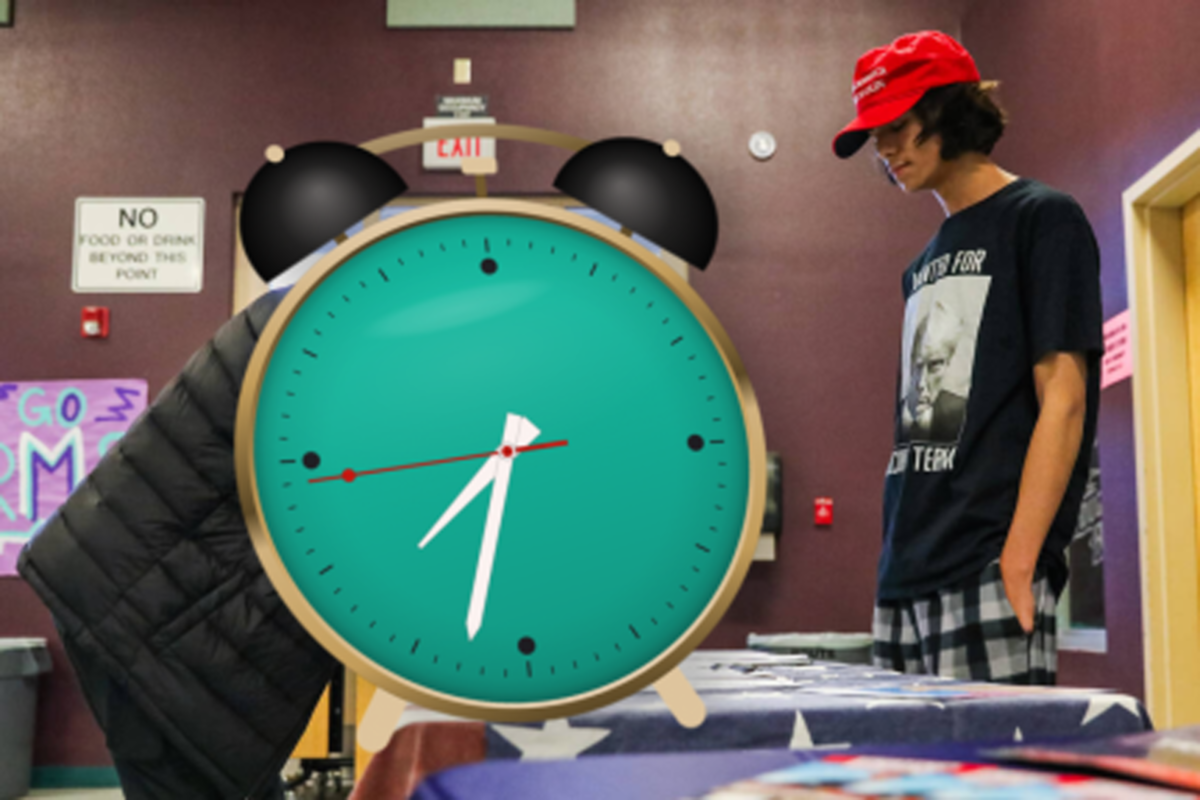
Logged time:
7:32:44
